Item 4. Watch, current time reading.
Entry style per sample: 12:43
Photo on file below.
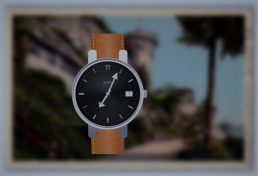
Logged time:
7:04
